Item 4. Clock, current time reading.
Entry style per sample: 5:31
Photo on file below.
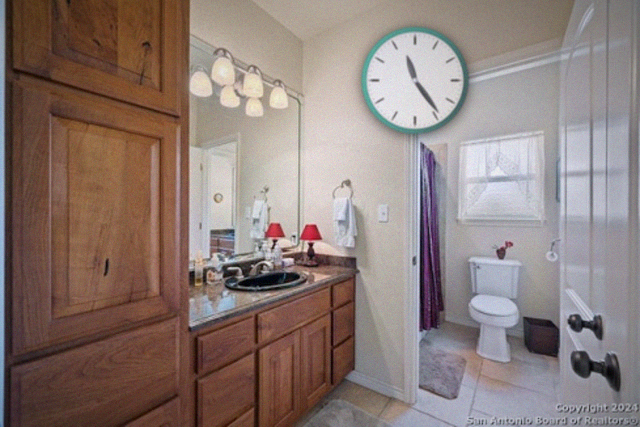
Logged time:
11:24
